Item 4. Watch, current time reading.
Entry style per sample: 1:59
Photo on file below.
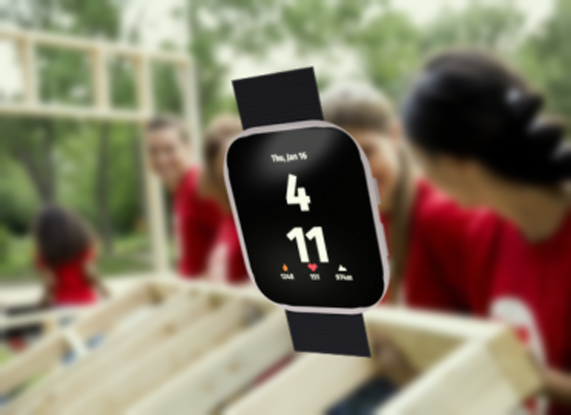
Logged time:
4:11
